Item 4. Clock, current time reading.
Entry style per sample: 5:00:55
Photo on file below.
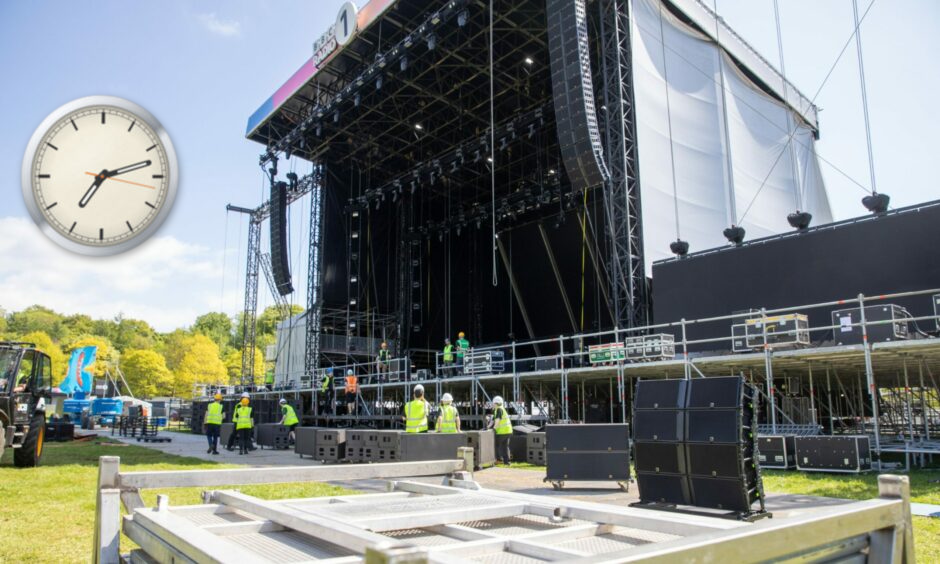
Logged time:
7:12:17
